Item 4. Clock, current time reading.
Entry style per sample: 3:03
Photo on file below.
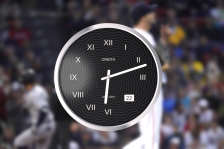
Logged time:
6:12
